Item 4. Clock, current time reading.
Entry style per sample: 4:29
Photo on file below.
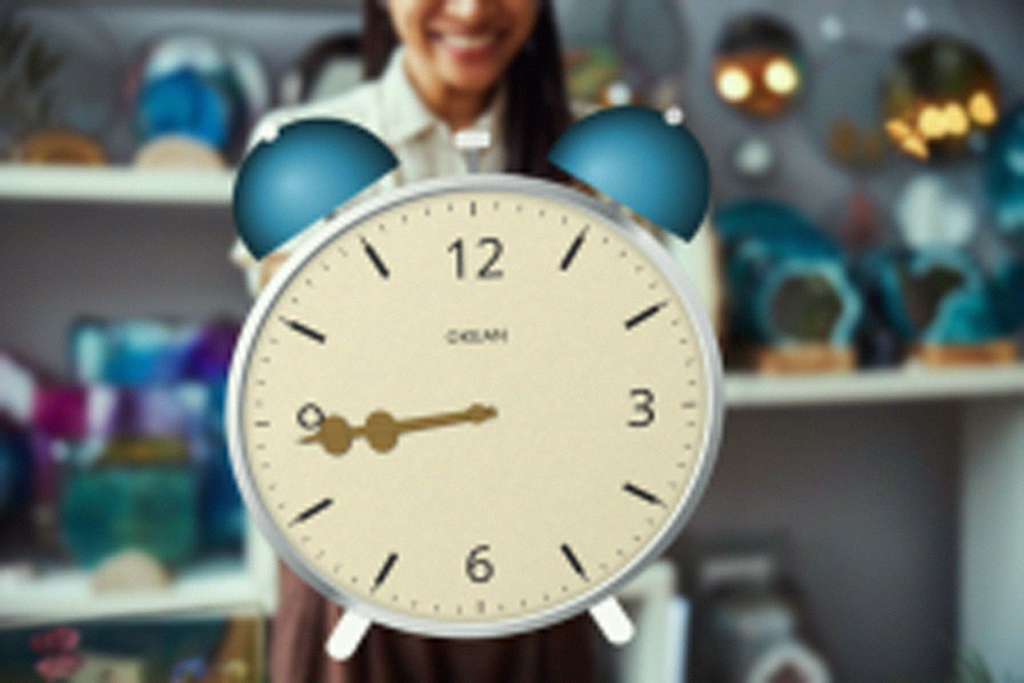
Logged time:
8:44
